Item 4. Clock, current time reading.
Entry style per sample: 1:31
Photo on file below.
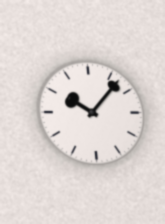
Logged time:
10:07
